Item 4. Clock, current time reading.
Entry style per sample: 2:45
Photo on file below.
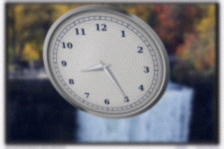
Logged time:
8:25
